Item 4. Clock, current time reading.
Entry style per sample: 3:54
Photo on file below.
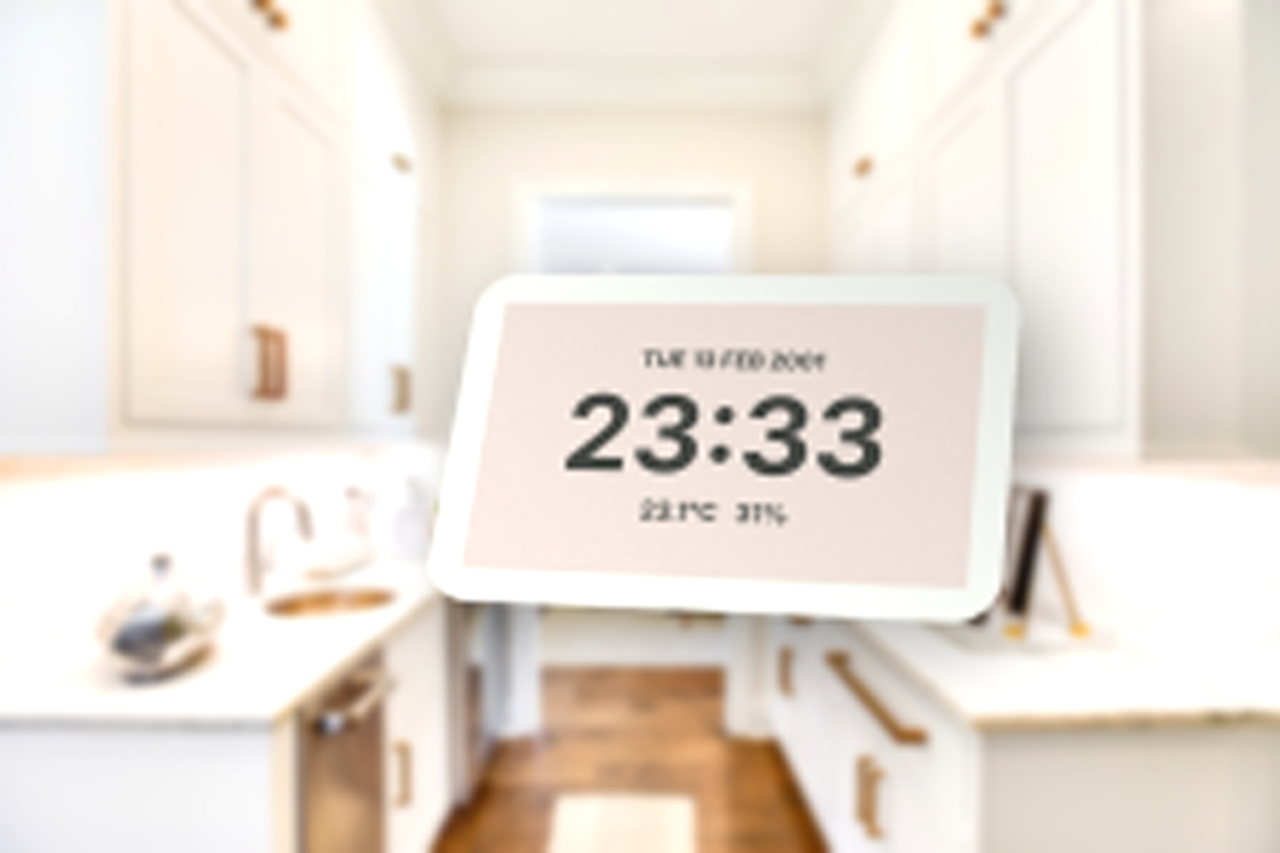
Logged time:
23:33
